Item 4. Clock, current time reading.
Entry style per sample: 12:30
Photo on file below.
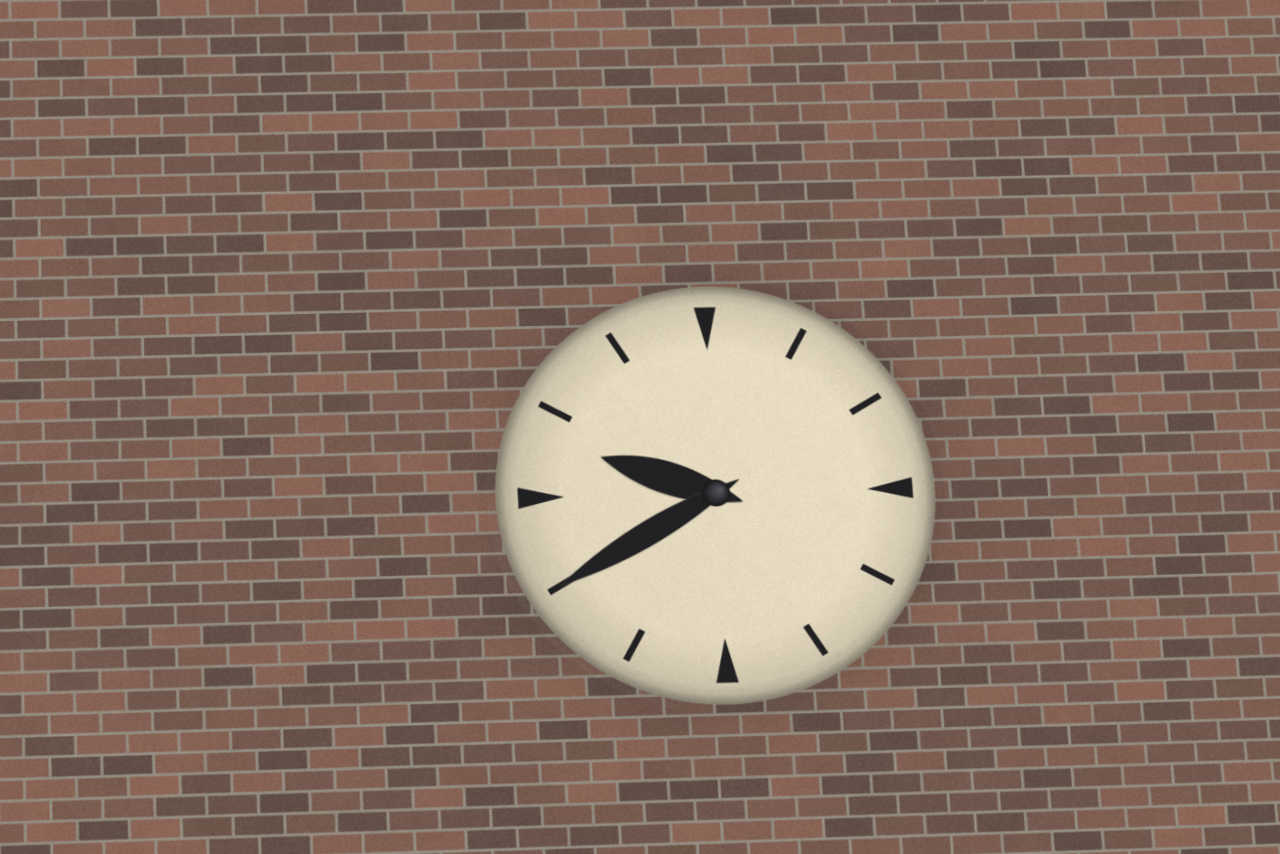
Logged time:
9:40
